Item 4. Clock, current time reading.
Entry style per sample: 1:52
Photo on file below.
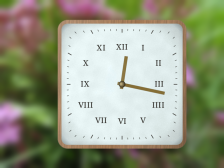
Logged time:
12:17
